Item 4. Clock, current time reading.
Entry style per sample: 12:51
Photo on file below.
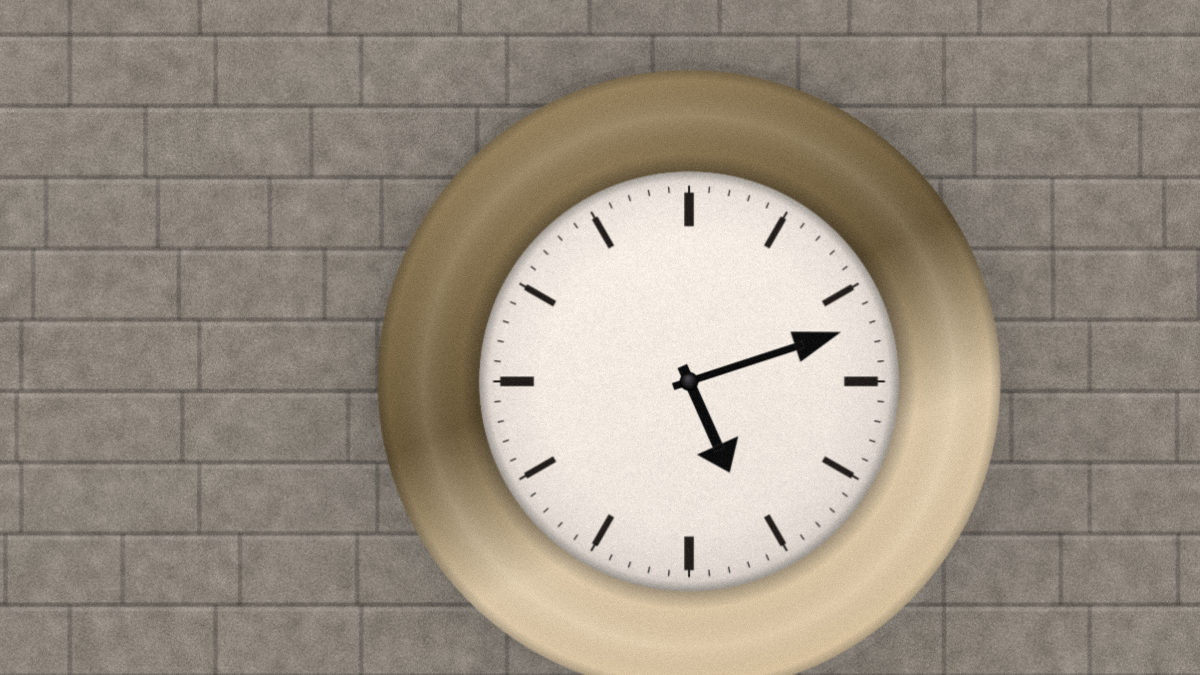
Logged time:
5:12
